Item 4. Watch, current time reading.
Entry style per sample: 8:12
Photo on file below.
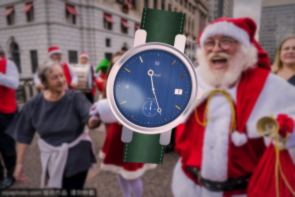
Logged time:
11:26
